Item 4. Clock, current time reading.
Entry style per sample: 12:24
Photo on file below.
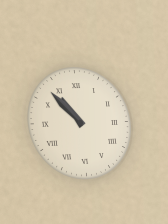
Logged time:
10:53
